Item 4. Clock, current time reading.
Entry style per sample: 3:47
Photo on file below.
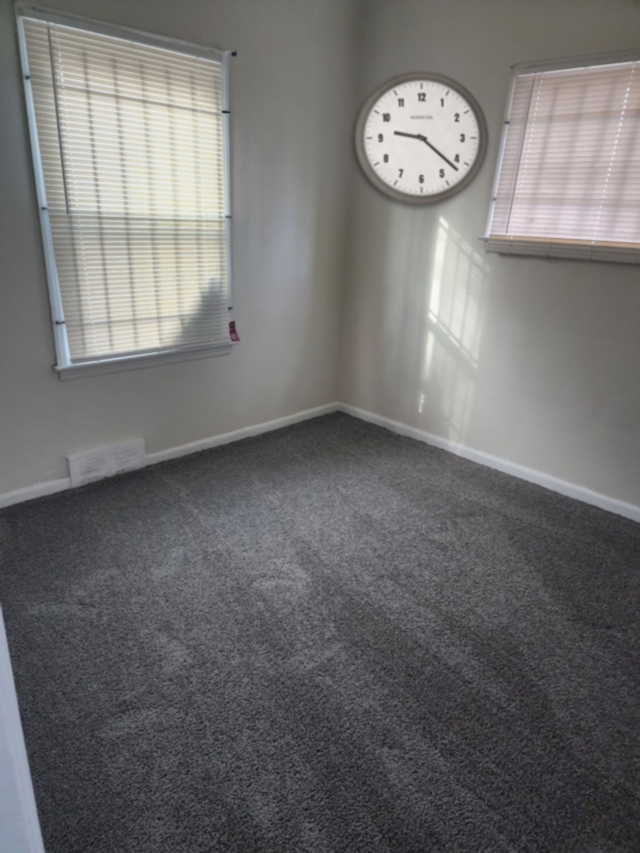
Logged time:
9:22
